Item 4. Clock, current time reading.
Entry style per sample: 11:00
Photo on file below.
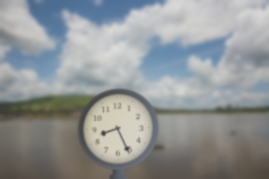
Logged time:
8:26
